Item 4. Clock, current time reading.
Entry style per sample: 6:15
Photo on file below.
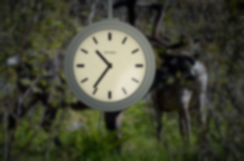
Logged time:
10:36
